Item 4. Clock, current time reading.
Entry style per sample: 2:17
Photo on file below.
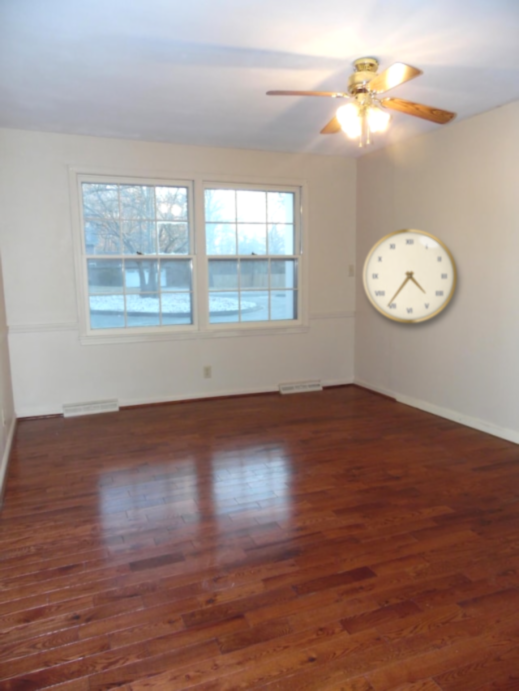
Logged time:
4:36
